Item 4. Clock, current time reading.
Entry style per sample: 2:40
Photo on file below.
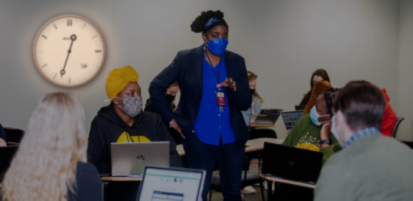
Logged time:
12:33
